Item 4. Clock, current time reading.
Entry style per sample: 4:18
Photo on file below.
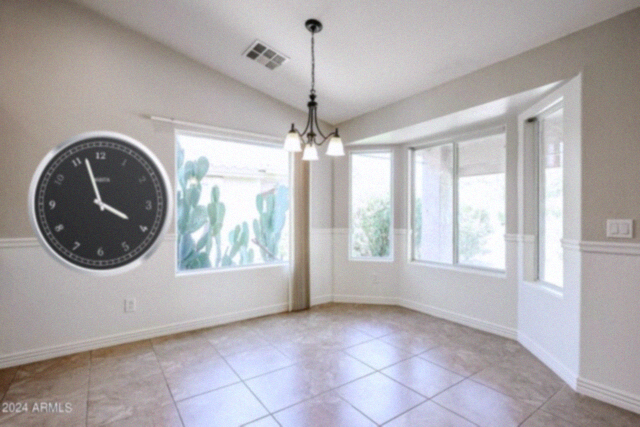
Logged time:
3:57
